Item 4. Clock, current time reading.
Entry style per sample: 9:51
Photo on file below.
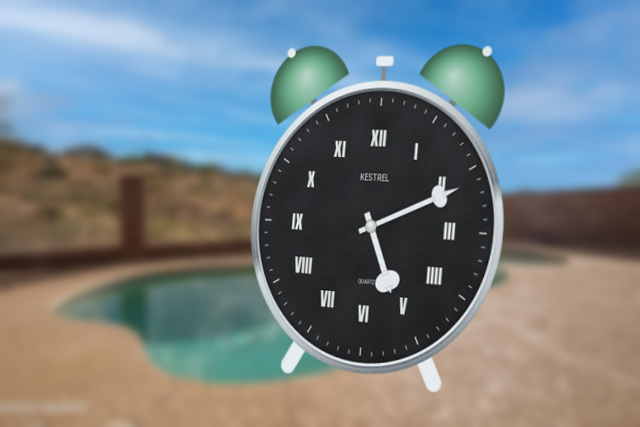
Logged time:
5:11
